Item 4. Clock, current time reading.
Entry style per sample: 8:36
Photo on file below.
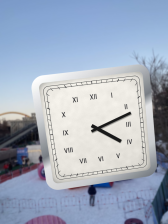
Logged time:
4:12
